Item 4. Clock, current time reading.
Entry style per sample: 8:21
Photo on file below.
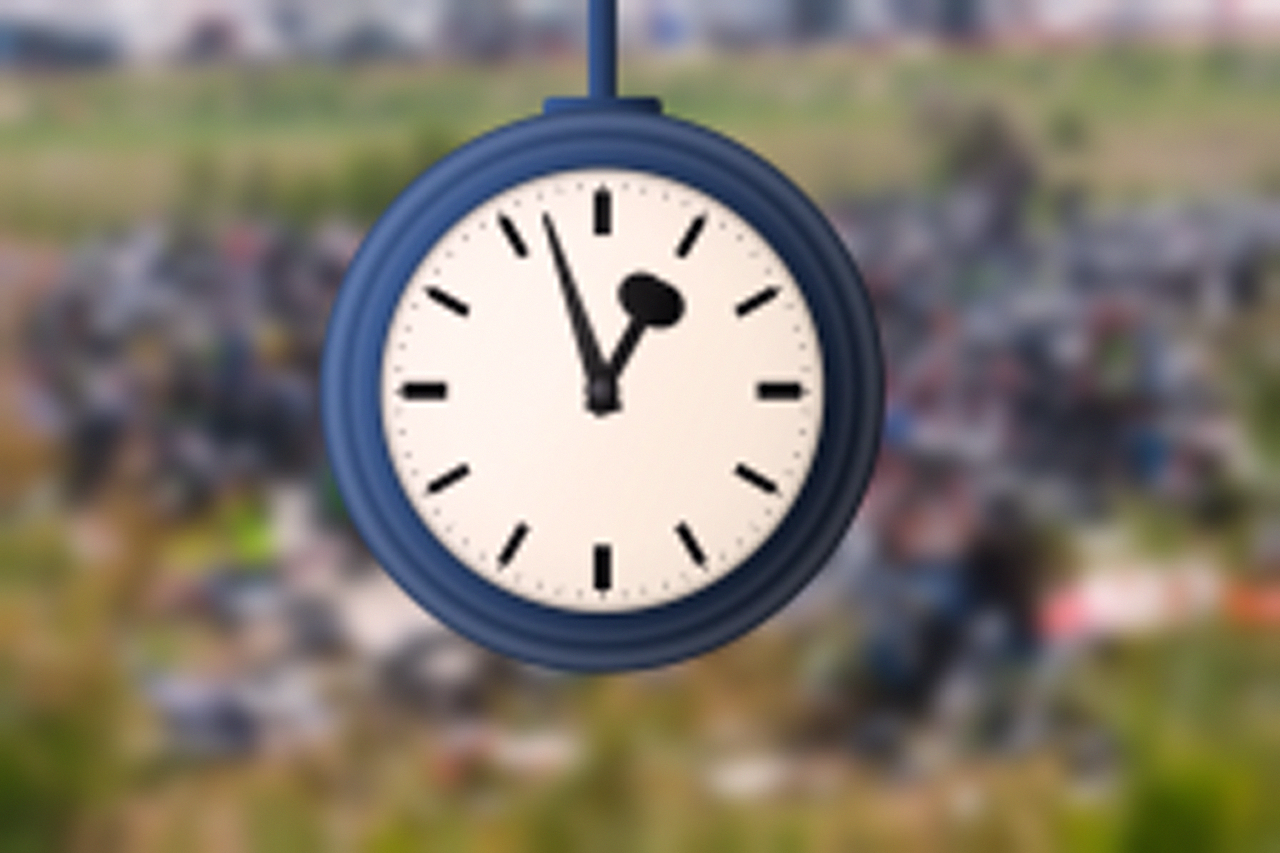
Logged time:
12:57
